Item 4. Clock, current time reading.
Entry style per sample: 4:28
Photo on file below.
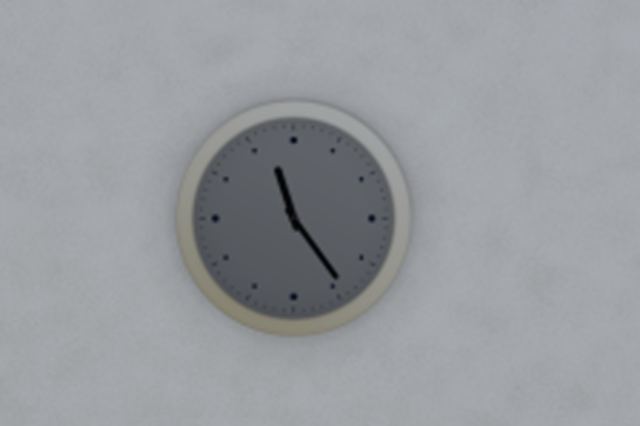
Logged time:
11:24
